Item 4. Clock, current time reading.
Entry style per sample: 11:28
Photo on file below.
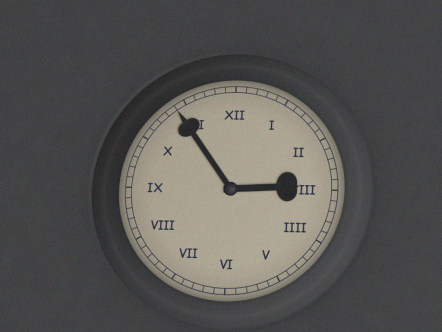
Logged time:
2:54
